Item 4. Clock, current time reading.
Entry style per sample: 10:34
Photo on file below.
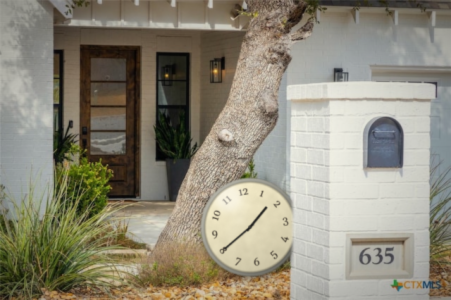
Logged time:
1:40
